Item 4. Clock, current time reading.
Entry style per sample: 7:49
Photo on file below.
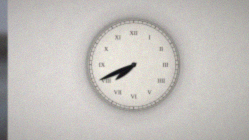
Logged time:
7:41
